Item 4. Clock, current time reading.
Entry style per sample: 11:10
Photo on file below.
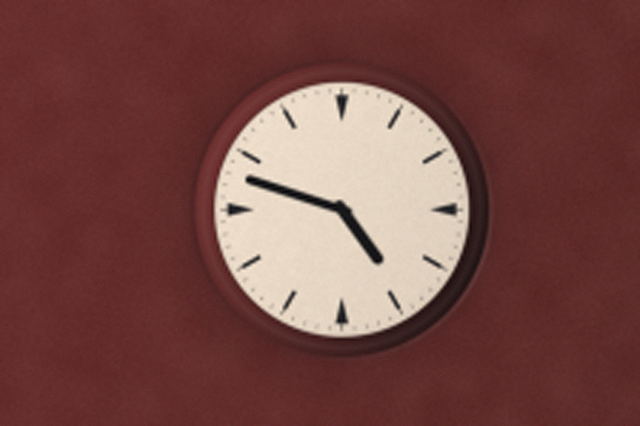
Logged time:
4:48
